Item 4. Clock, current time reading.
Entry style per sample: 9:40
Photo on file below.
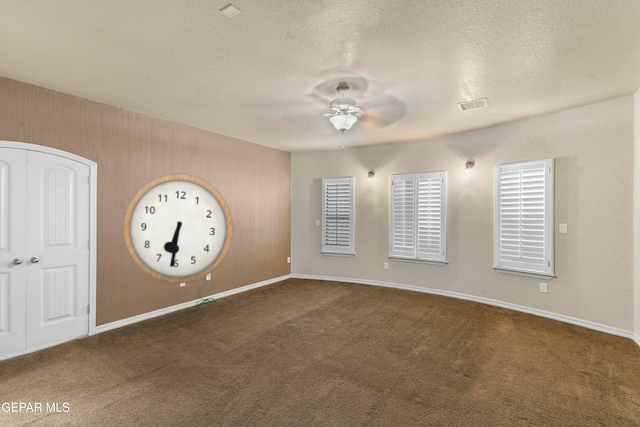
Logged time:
6:31
